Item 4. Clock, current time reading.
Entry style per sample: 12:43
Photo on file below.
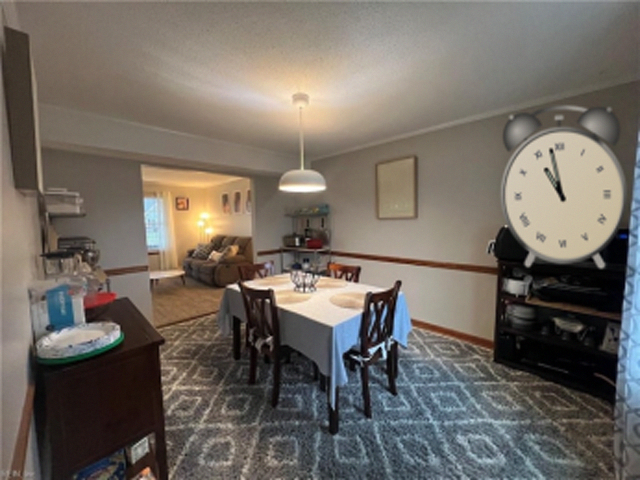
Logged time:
10:58
